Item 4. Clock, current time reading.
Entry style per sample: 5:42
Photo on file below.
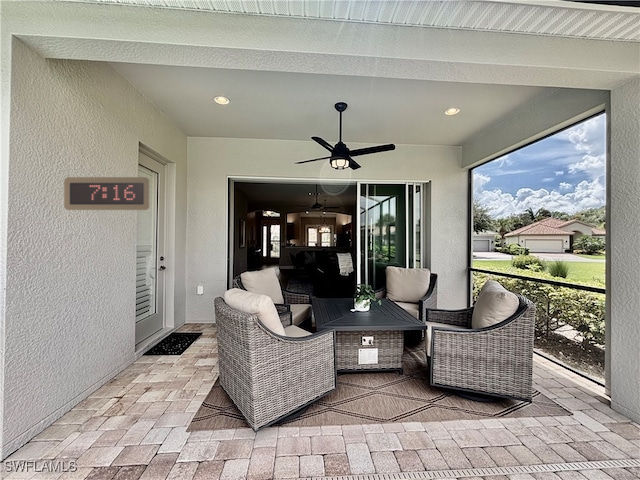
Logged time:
7:16
